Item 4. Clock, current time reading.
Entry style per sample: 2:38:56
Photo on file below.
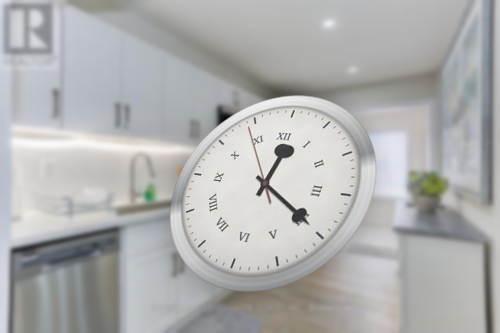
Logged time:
12:19:54
